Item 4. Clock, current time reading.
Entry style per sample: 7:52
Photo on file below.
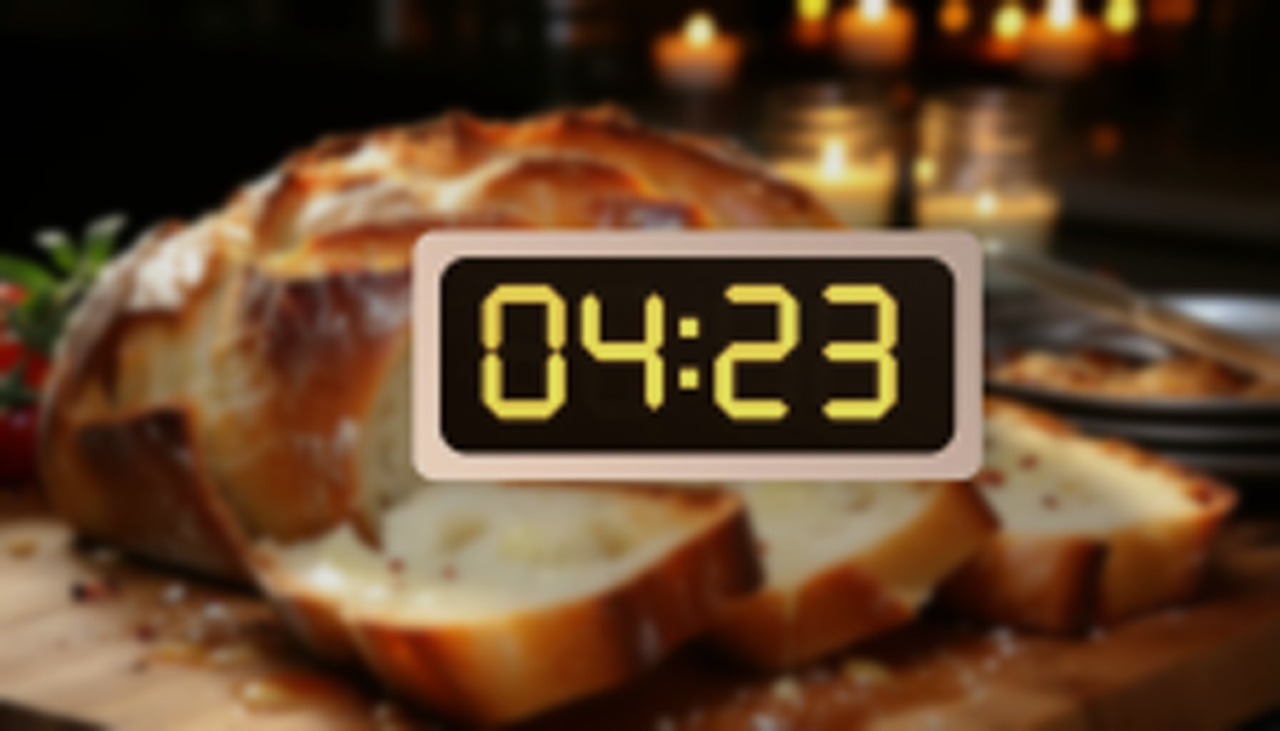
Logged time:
4:23
